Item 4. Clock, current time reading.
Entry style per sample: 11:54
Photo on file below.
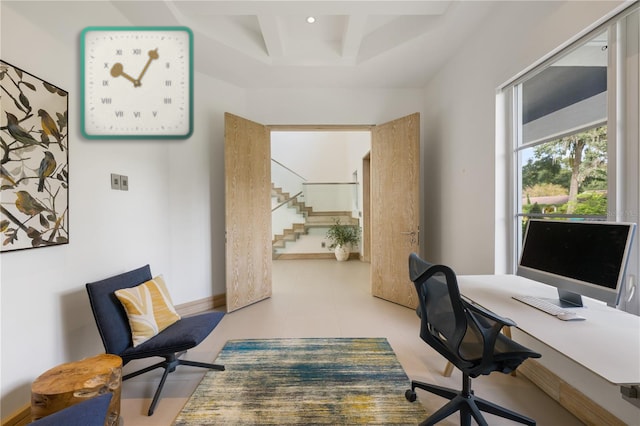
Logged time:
10:05
